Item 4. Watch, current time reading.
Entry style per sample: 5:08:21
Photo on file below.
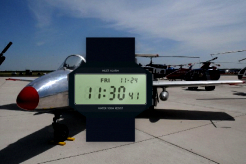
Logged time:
11:30:41
